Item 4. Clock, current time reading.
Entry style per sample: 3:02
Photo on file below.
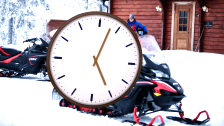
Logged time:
5:03
